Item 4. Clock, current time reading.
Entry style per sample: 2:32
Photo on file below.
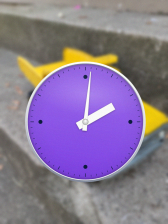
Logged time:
2:01
